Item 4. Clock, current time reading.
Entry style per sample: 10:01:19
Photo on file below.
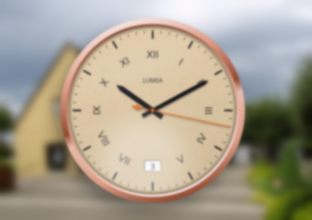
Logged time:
10:10:17
